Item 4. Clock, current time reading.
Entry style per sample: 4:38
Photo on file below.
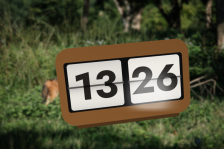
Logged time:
13:26
